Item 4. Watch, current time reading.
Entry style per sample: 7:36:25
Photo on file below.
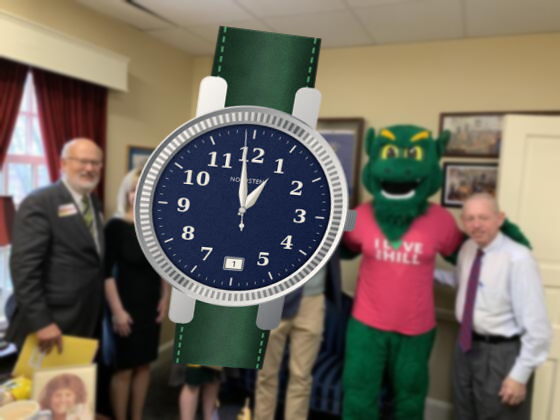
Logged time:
12:58:59
